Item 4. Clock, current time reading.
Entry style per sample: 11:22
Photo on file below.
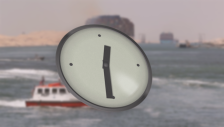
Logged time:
12:31
